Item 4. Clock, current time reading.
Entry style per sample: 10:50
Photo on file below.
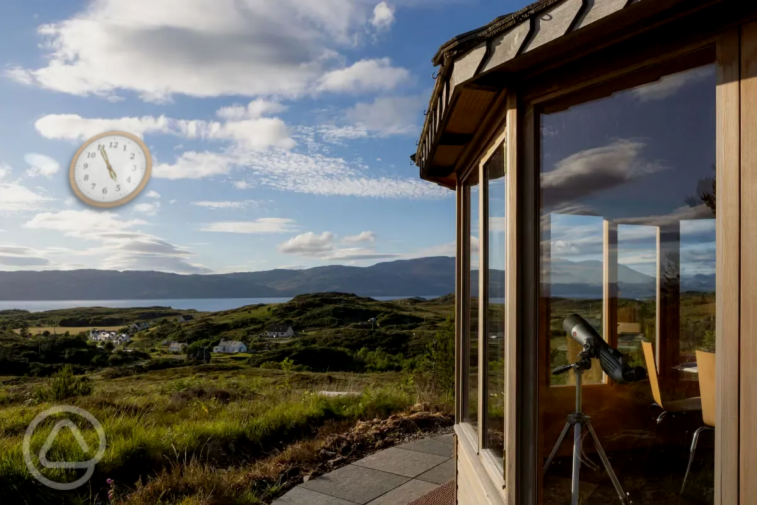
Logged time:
4:55
